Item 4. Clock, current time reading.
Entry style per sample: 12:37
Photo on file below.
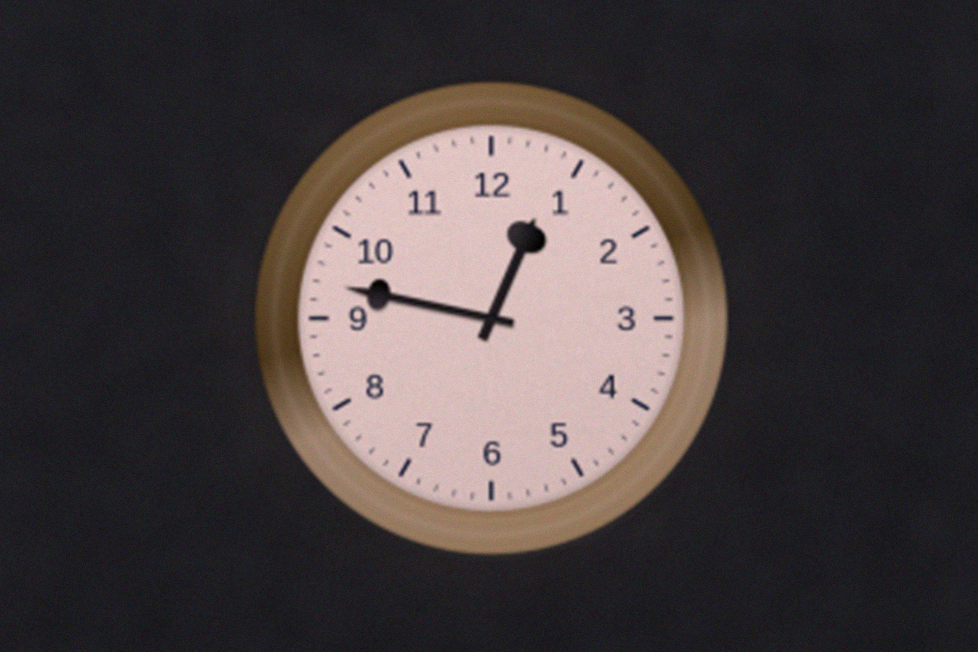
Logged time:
12:47
